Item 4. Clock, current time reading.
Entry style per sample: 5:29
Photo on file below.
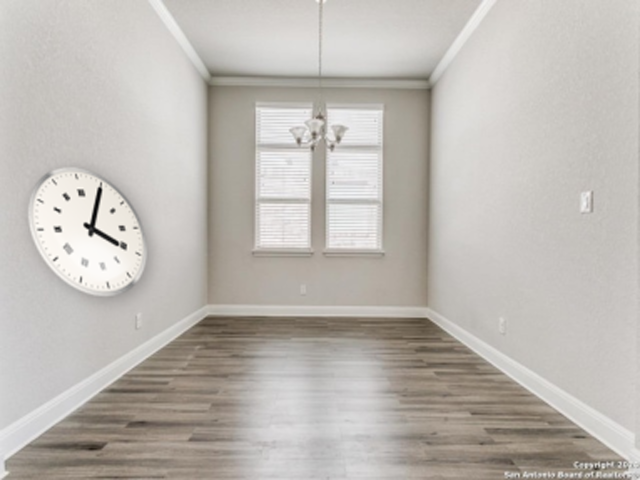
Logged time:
4:05
